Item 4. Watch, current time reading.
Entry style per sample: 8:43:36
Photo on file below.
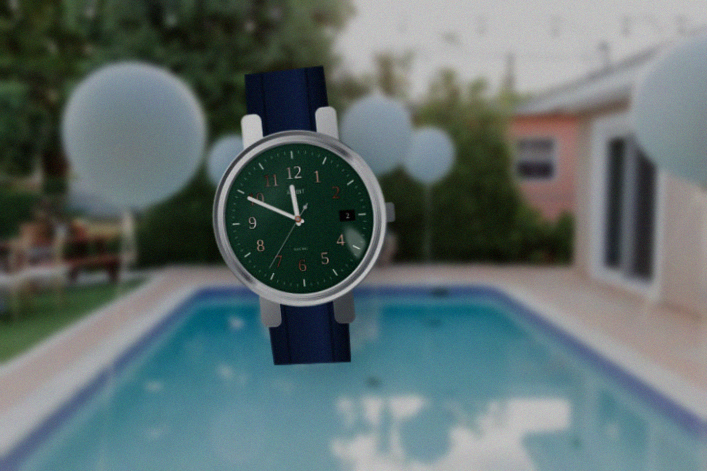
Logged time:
11:49:36
